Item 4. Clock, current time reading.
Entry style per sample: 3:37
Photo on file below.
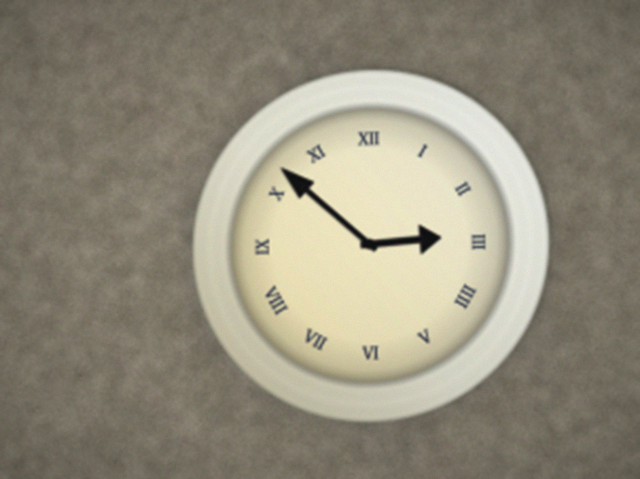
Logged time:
2:52
